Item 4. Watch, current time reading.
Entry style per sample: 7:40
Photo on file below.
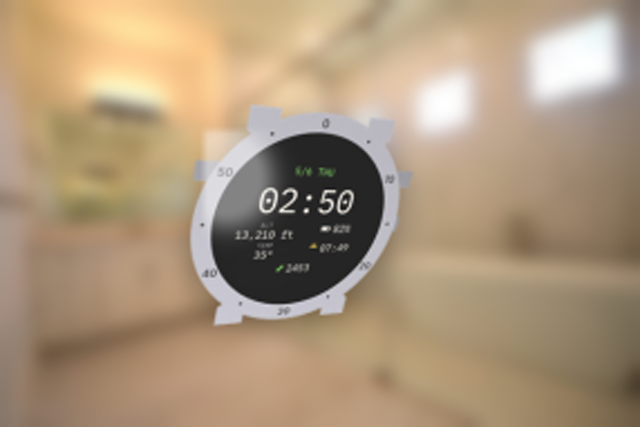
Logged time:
2:50
